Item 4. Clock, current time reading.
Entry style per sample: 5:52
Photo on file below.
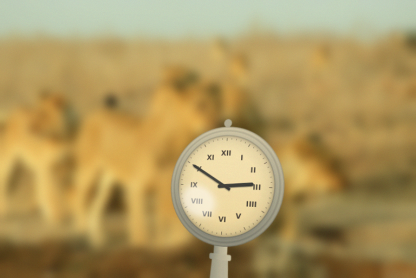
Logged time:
2:50
